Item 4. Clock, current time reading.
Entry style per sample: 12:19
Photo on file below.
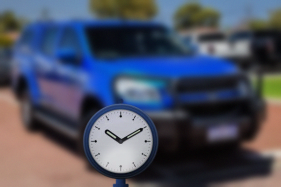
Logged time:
10:10
